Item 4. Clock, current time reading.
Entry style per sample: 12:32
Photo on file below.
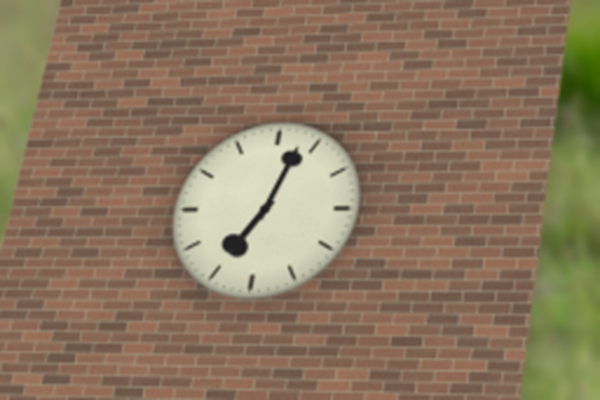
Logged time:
7:03
